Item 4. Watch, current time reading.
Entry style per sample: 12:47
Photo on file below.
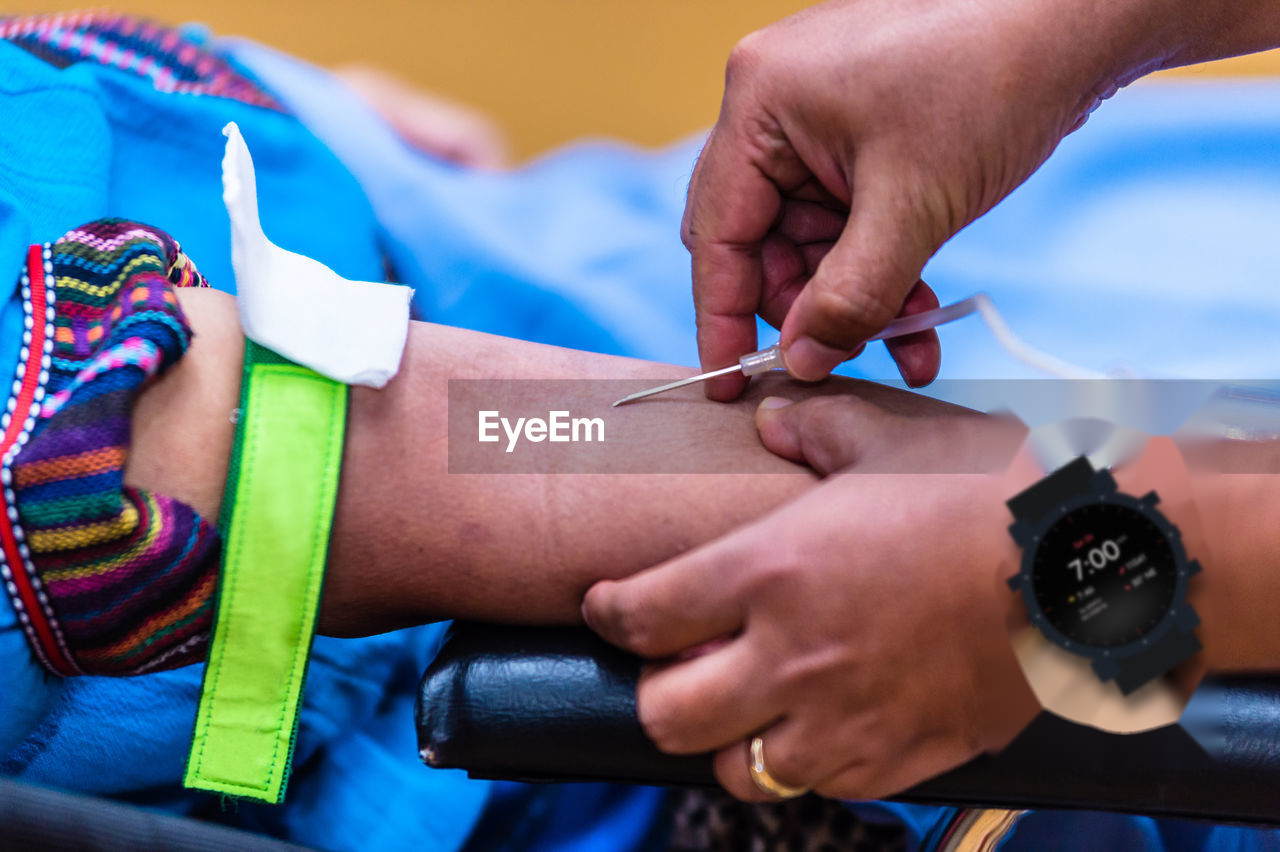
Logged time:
7:00
